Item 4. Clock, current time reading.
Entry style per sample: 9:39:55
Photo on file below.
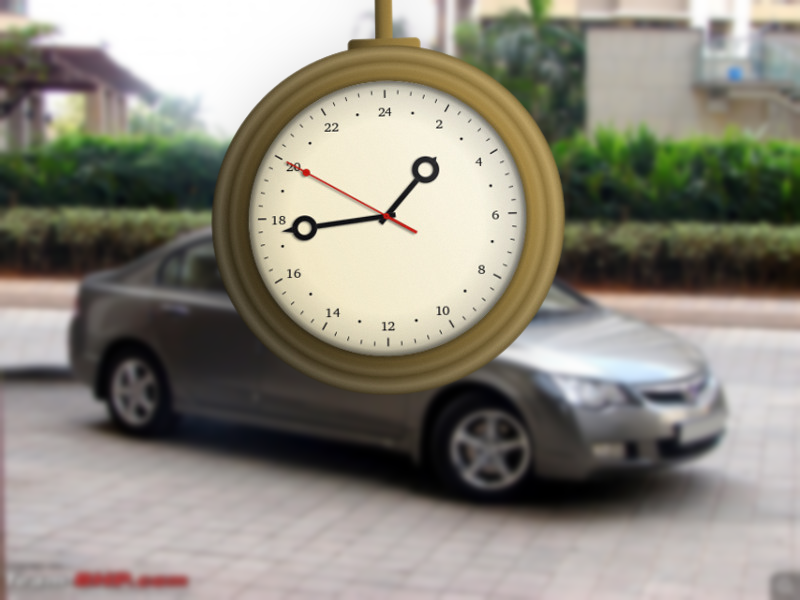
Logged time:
2:43:50
